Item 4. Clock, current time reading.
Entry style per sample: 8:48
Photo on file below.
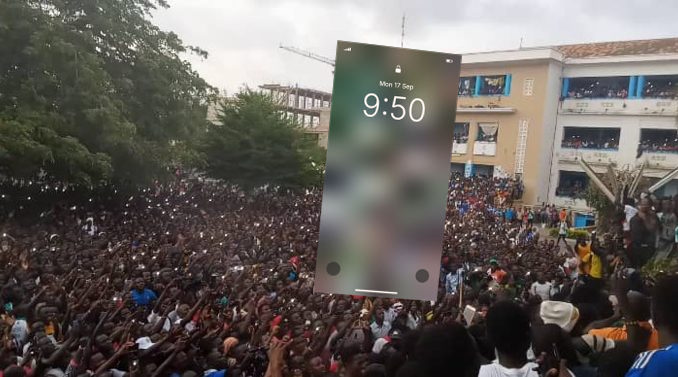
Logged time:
9:50
